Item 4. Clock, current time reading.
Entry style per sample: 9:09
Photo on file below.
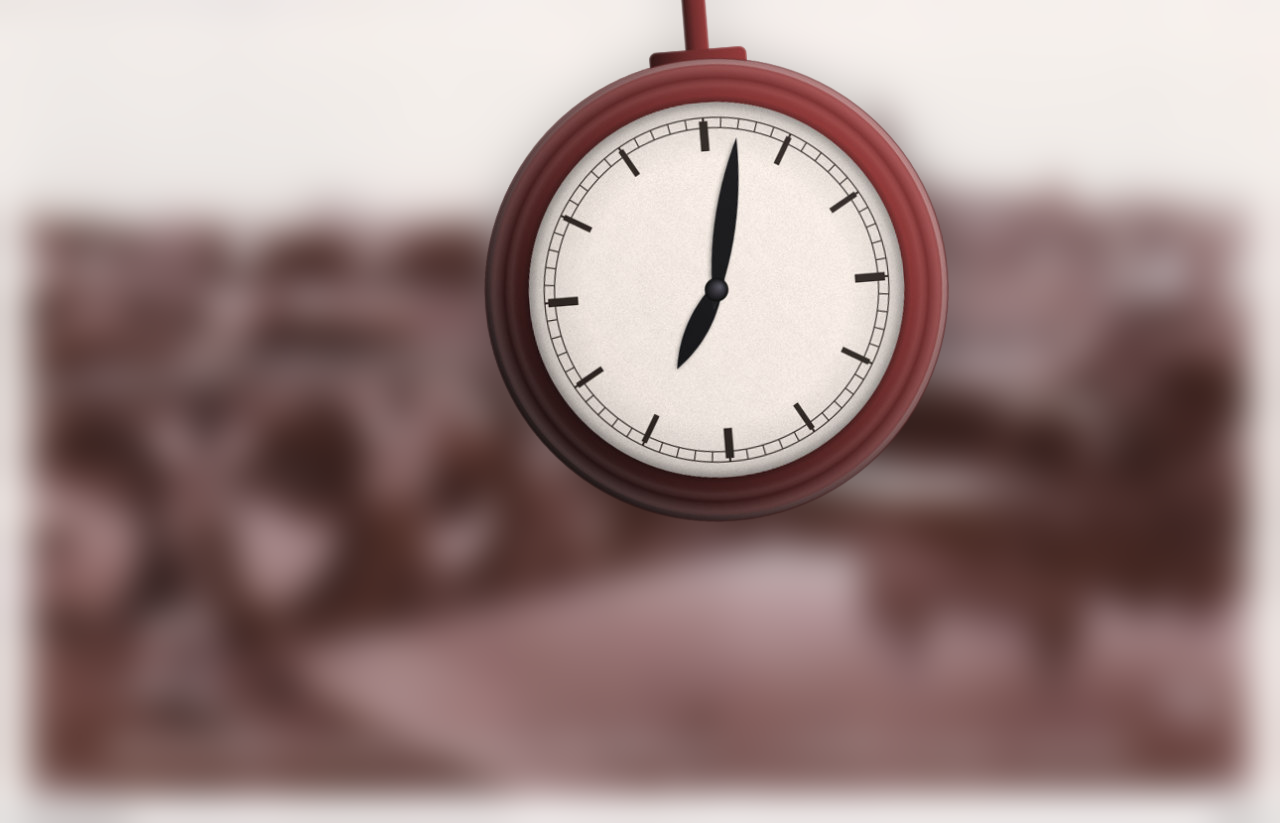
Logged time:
7:02
